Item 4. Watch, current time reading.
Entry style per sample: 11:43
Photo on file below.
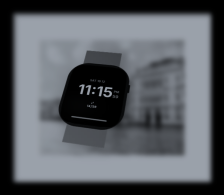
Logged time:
11:15
